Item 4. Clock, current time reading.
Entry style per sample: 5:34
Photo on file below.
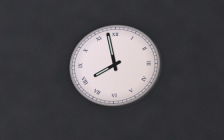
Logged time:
7:58
